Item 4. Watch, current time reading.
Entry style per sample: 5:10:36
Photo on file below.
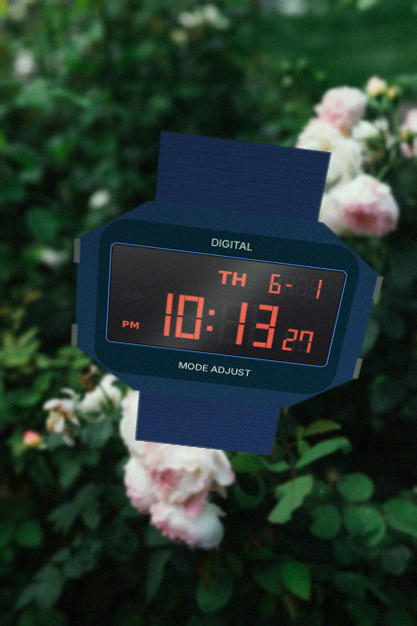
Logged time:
10:13:27
